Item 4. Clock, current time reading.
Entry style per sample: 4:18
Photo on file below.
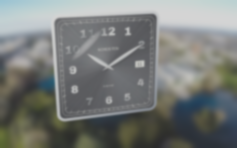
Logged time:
10:10
